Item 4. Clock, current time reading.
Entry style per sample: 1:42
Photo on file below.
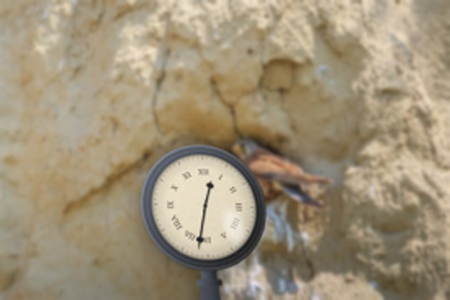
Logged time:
12:32
